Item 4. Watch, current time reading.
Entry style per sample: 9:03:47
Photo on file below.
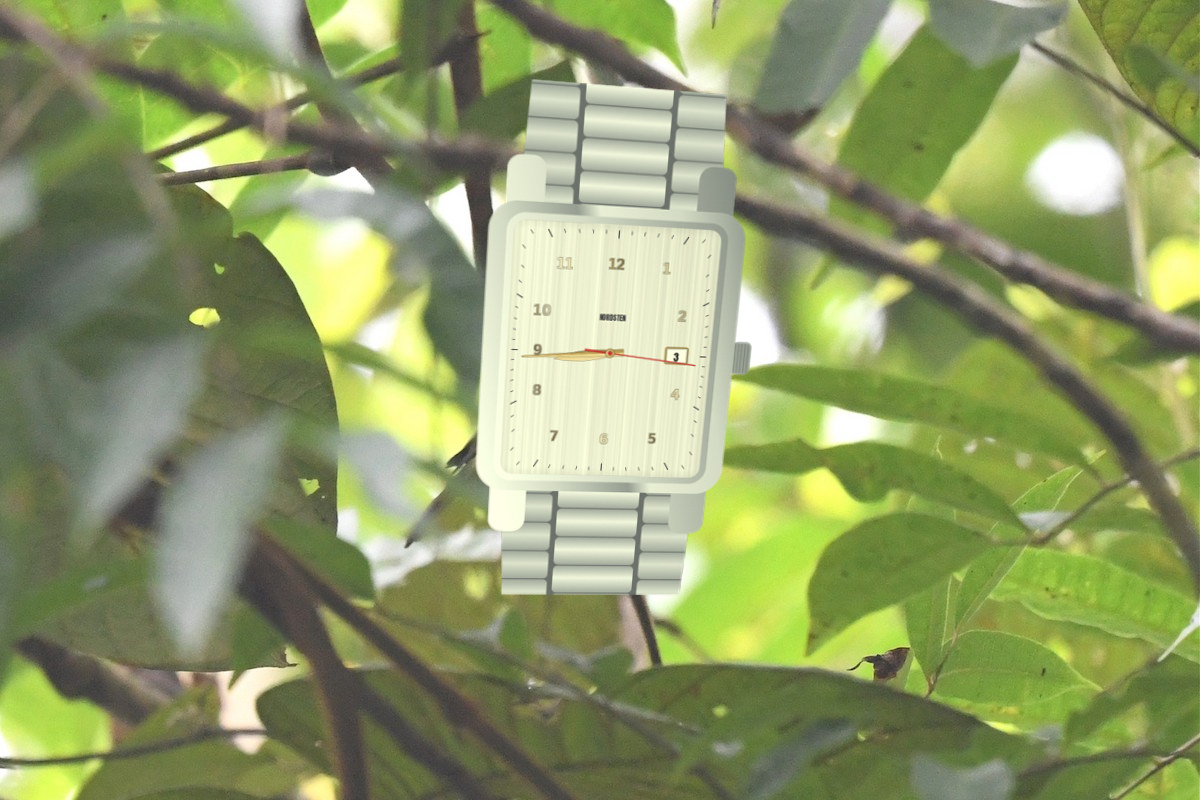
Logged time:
8:44:16
